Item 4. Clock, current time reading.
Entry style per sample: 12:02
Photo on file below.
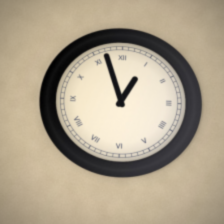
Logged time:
12:57
